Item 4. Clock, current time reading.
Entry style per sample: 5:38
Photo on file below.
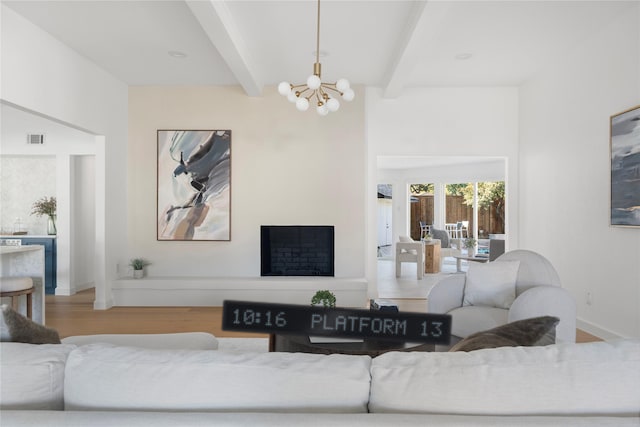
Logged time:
10:16
